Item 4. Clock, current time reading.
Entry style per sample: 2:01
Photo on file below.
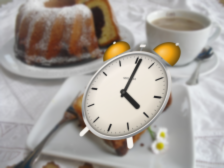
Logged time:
4:01
